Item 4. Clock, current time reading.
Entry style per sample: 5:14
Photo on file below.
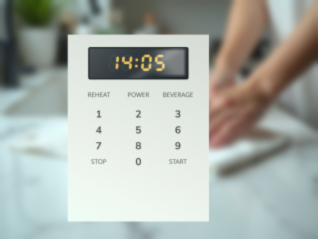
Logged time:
14:05
